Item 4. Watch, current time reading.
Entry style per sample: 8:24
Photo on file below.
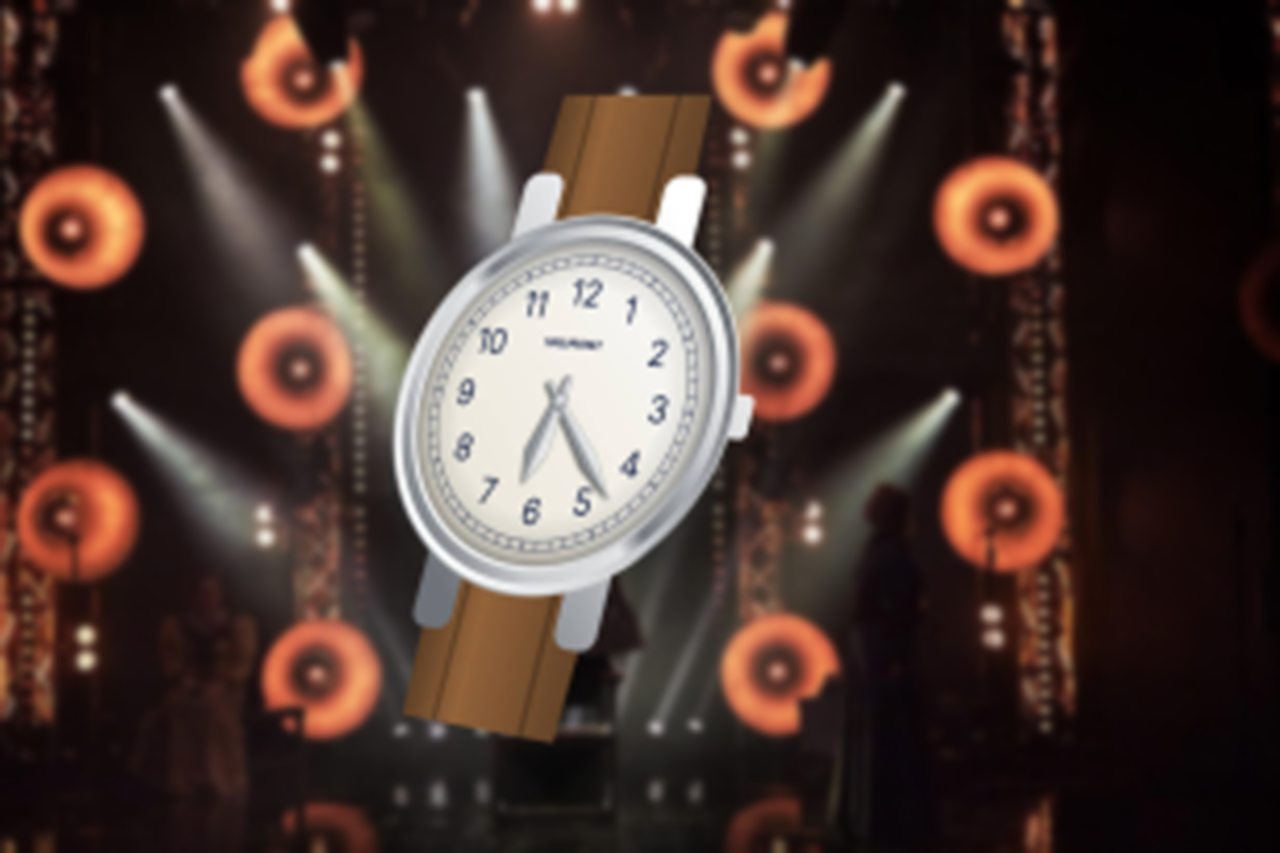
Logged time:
6:23
